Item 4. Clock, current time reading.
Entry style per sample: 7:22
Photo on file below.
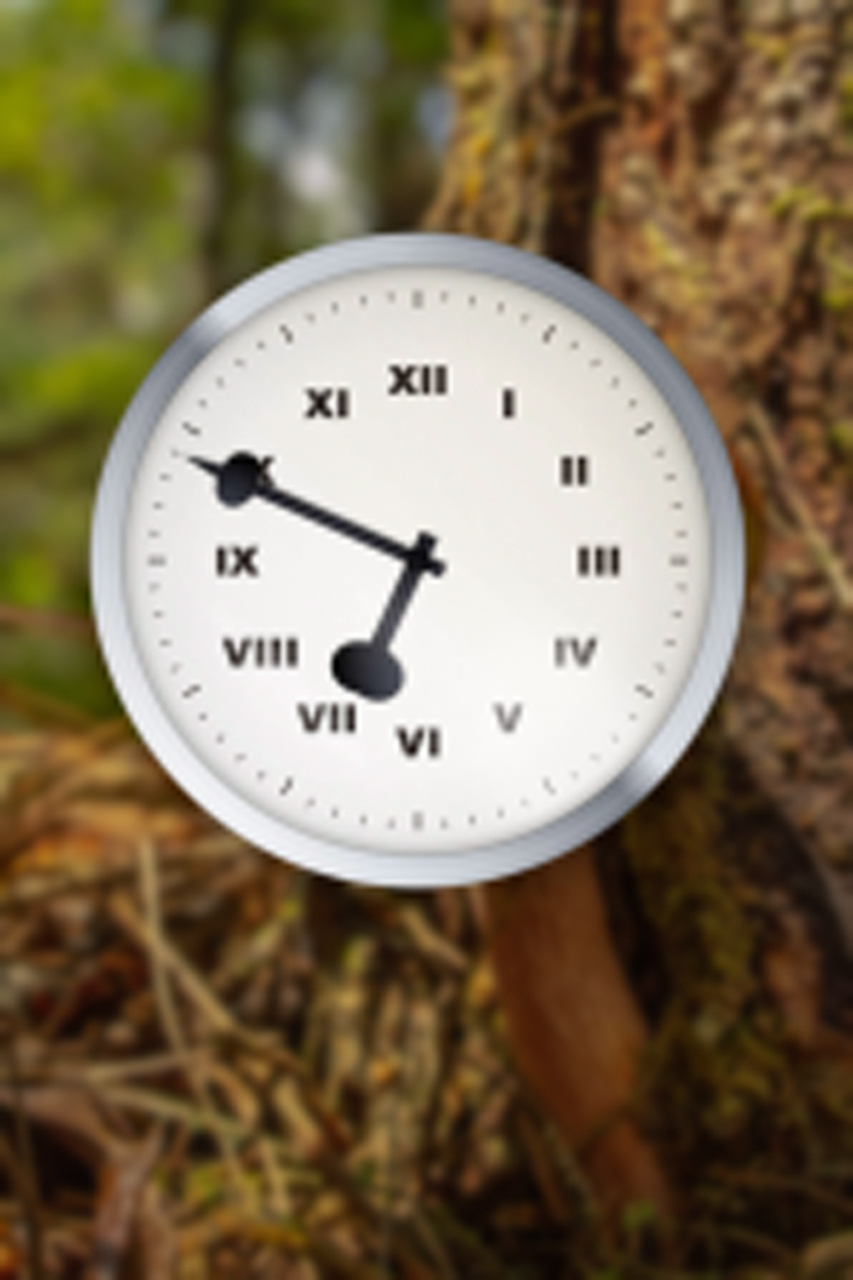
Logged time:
6:49
